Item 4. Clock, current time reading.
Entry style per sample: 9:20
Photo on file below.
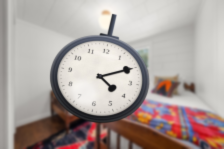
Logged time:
4:10
